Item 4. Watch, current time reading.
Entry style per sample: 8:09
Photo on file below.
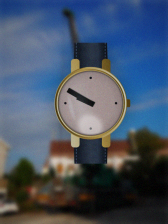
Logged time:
9:50
